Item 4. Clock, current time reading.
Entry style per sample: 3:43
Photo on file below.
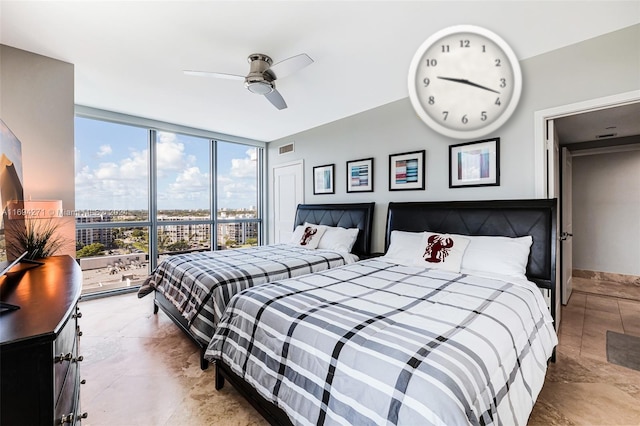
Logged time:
9:18
